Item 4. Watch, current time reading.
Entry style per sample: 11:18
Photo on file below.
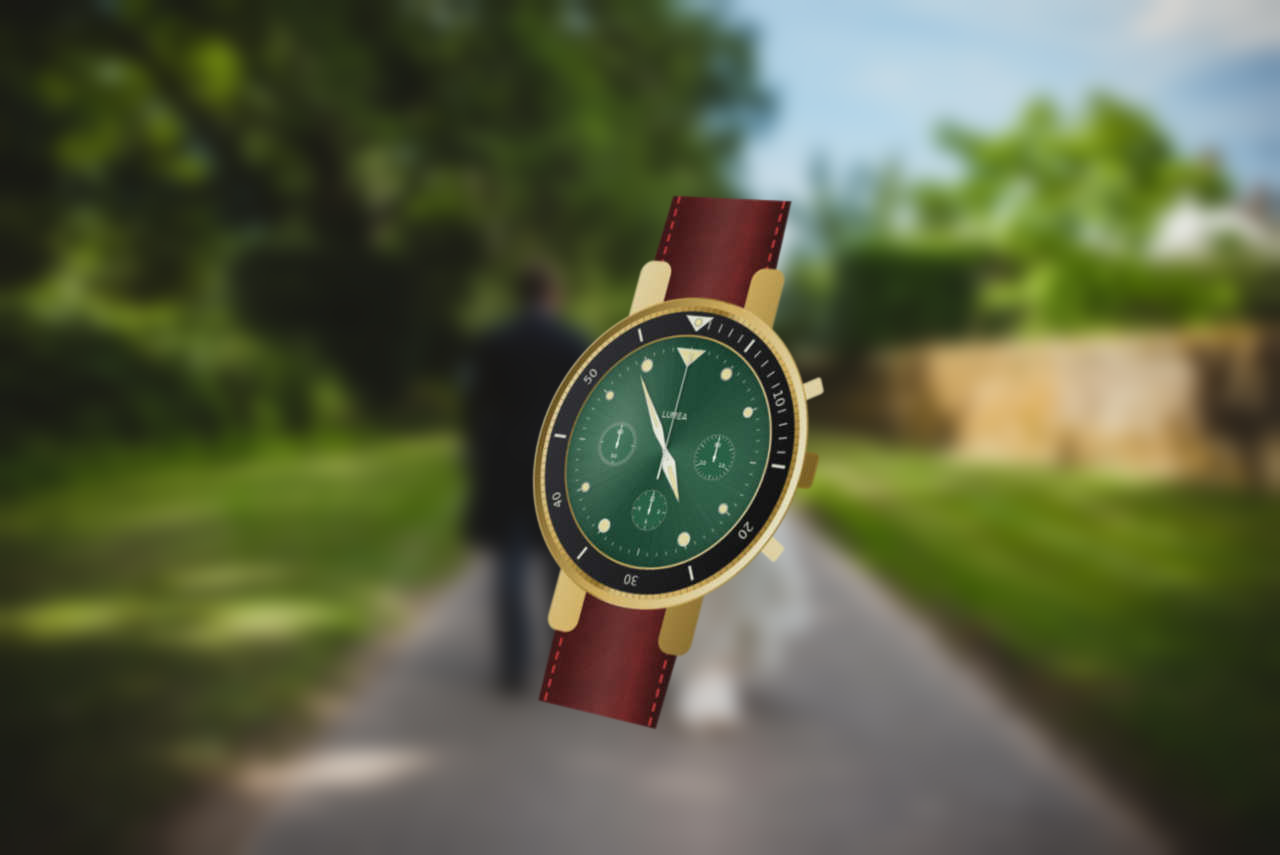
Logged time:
4:54
